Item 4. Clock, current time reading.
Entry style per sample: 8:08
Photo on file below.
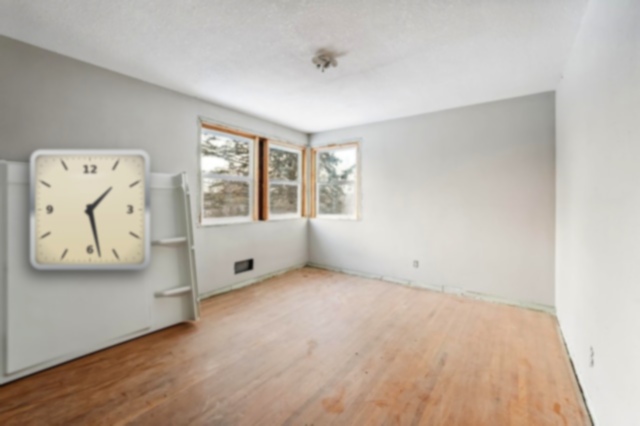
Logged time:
1:28
